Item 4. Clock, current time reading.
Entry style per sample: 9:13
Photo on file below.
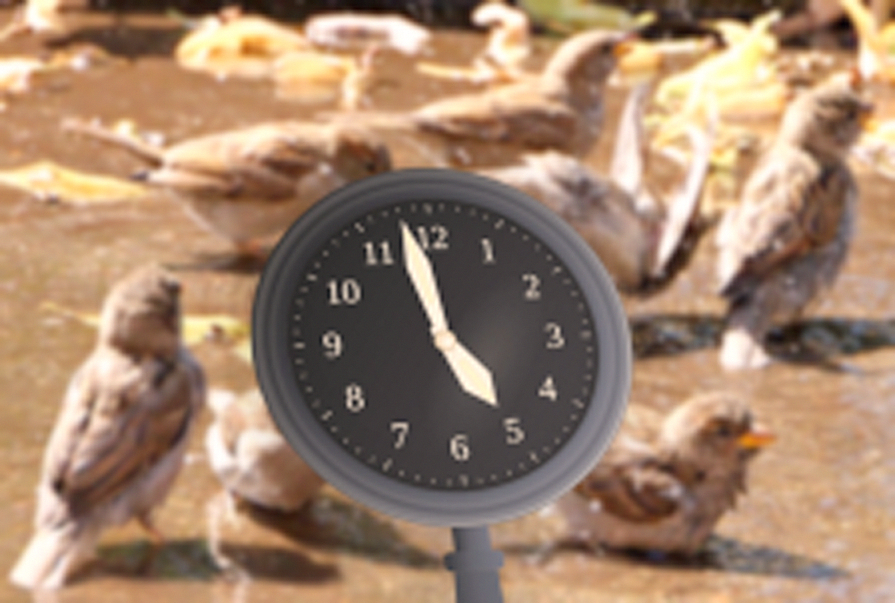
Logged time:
4:58
